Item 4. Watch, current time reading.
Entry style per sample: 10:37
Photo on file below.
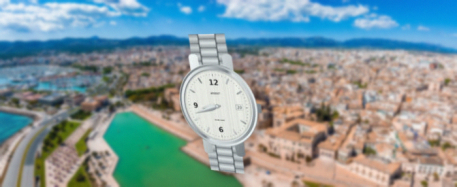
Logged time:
8:42
